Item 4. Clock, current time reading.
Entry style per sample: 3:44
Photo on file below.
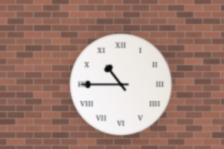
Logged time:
10:45
